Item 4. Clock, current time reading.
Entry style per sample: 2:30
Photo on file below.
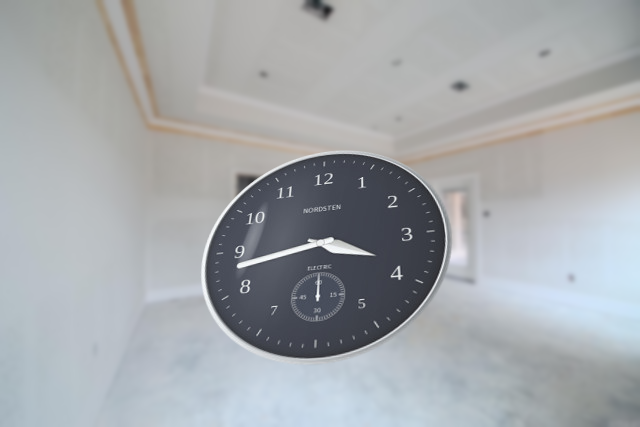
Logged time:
3:43
